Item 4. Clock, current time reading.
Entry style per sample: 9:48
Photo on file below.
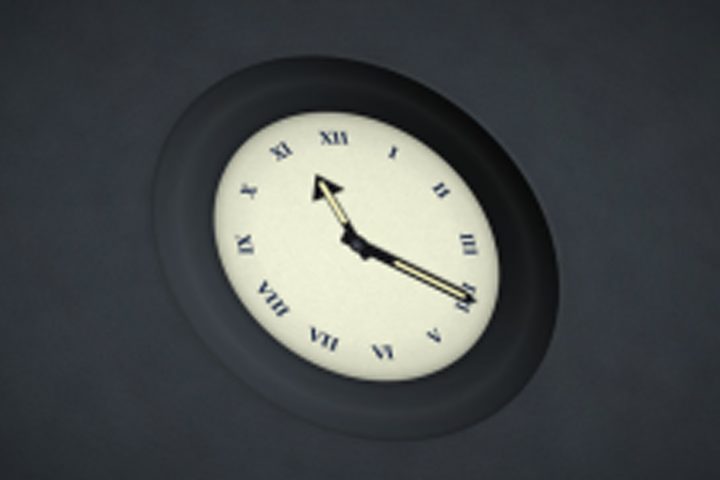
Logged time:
11:20
